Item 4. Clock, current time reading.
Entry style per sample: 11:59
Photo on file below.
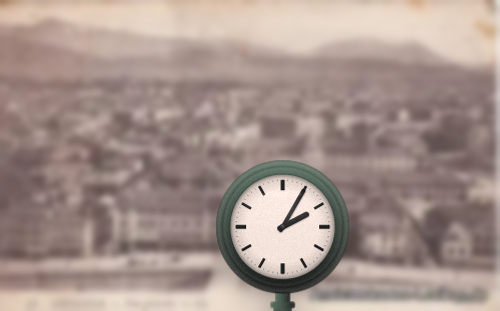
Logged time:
2:05
